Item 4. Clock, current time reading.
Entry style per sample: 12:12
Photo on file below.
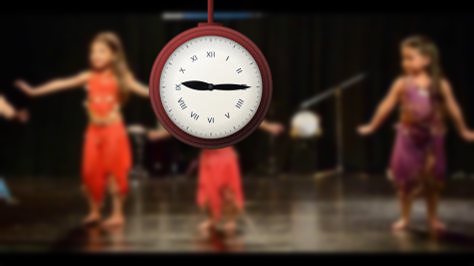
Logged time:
9:15
